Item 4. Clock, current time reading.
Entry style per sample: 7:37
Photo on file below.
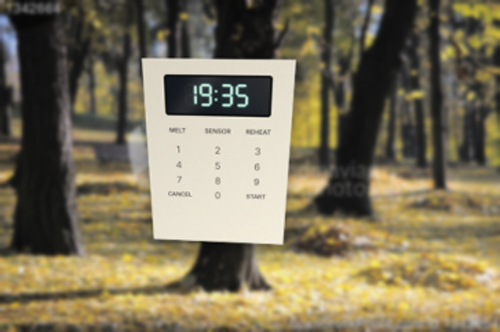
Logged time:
19:35
